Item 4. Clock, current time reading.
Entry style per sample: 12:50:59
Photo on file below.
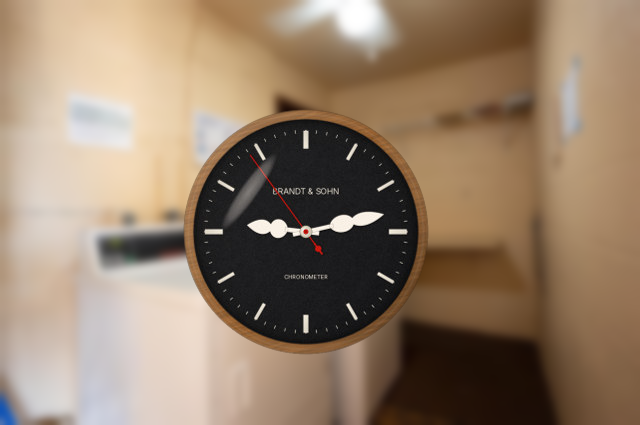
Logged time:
9:12:54
